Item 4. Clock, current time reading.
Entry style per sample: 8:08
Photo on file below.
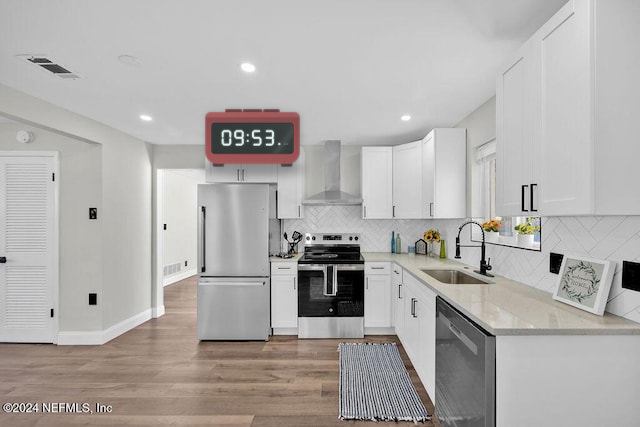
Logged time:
9:53
